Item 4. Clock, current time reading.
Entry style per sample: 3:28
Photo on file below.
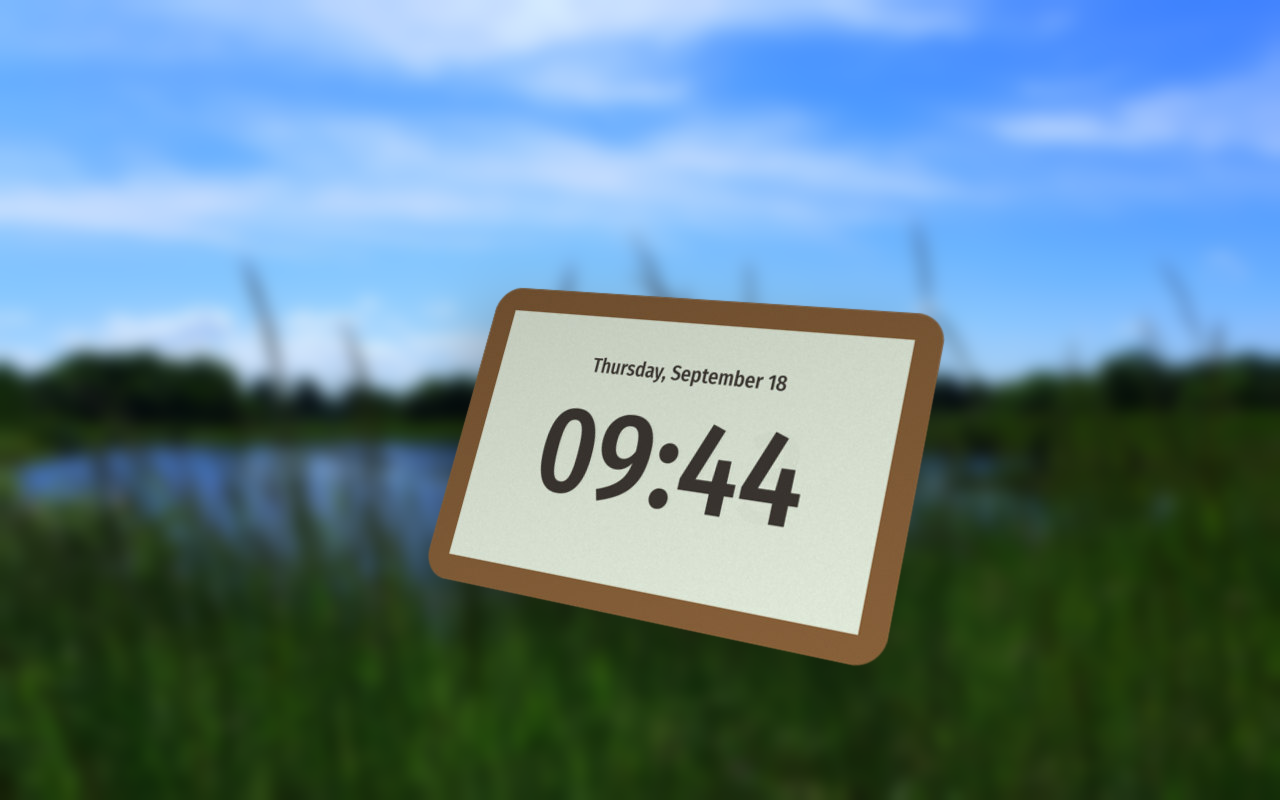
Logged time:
9:44
